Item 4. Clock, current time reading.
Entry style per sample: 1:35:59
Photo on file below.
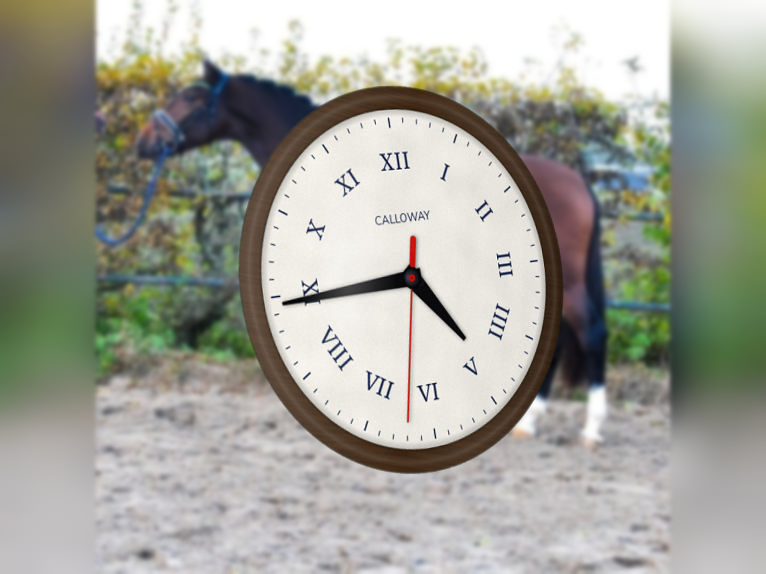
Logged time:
4:44:32
